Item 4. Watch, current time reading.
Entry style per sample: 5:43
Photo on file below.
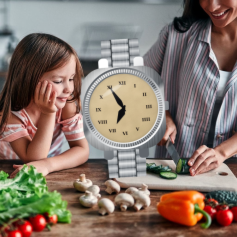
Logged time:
6:55
